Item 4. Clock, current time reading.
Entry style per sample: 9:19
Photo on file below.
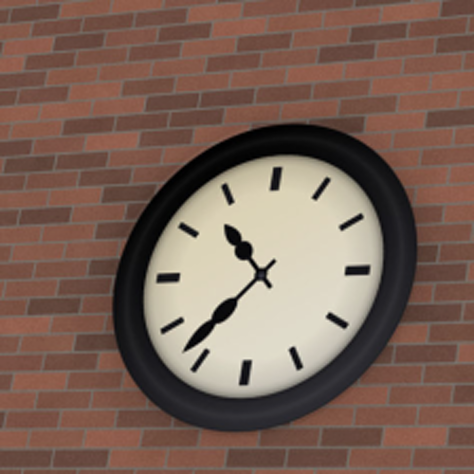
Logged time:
10:37
